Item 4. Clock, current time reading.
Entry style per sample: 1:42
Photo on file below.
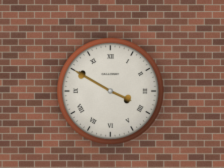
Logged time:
3:50
